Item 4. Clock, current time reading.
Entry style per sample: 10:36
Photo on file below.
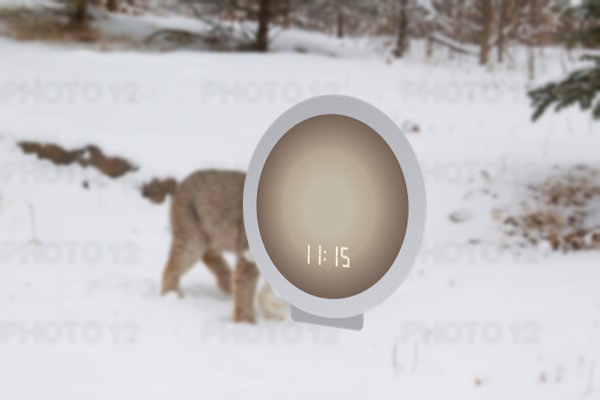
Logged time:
11:15
